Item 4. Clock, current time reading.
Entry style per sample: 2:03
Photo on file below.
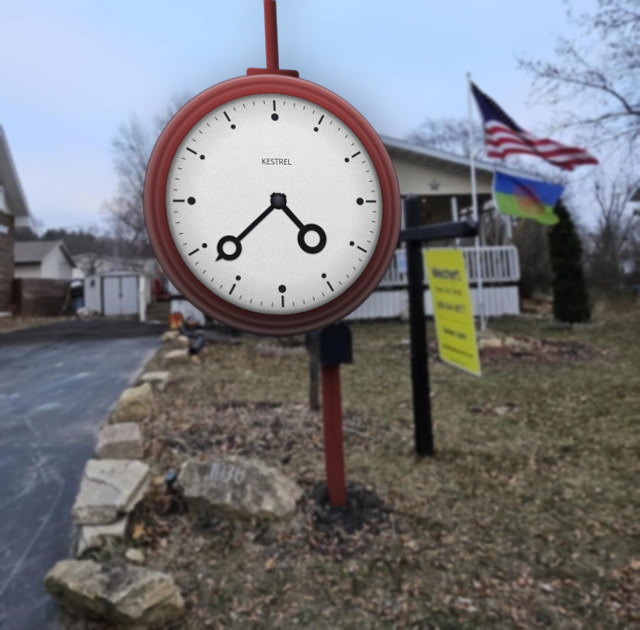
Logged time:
4:38
